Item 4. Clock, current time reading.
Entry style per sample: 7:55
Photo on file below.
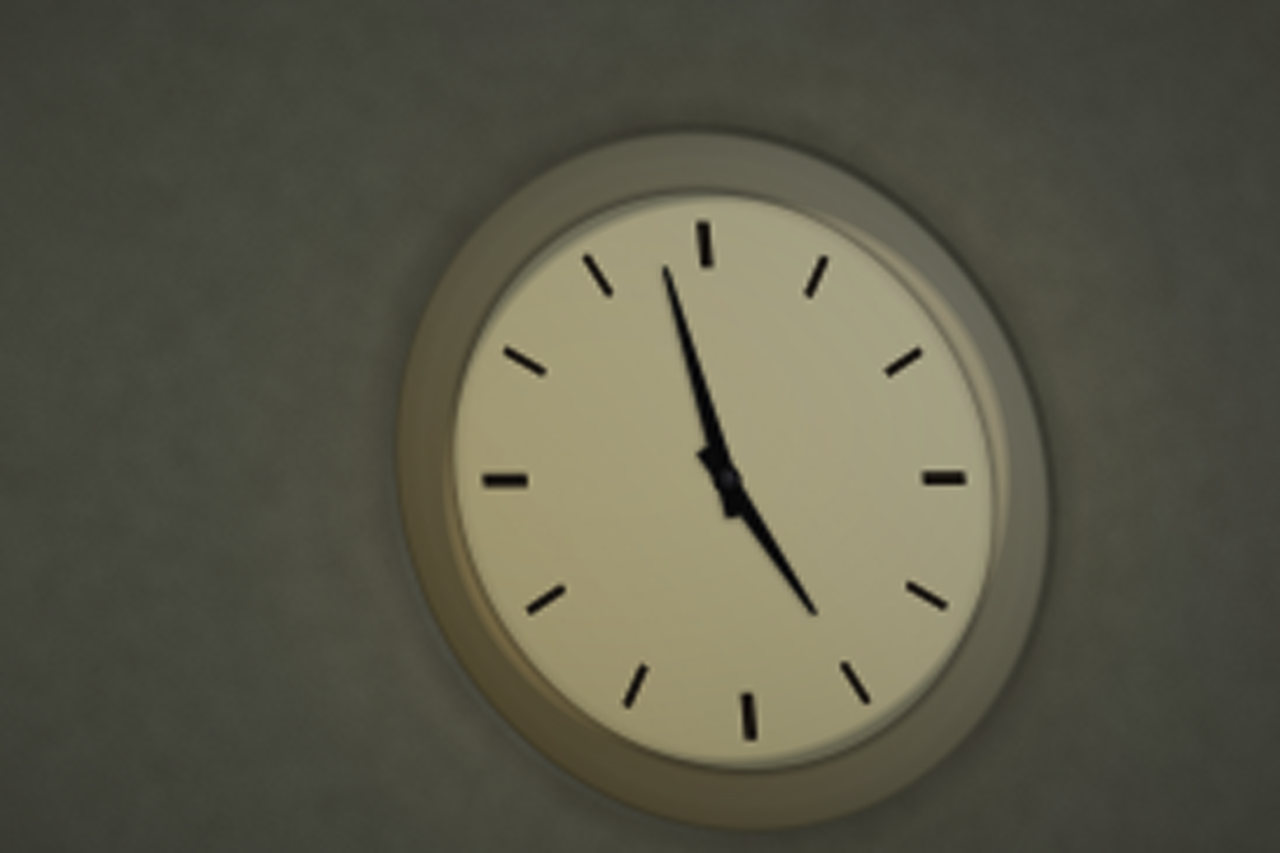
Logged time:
4:58
